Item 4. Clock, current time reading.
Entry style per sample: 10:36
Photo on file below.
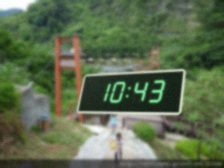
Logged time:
10:43
